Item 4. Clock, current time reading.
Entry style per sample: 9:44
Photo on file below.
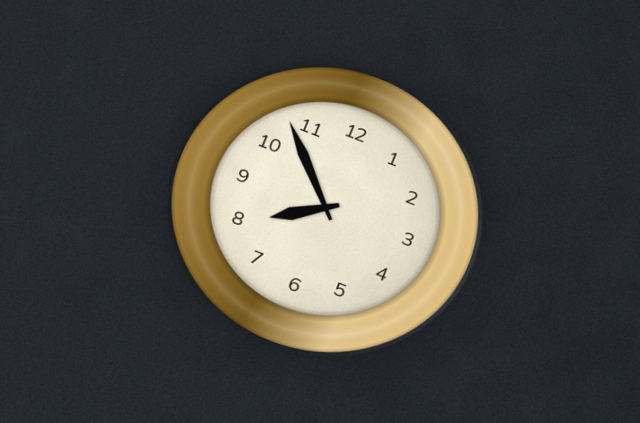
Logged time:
7:53
